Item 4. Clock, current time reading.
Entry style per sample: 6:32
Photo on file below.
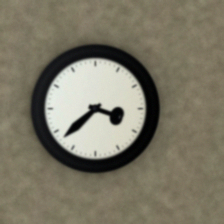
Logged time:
3:38
